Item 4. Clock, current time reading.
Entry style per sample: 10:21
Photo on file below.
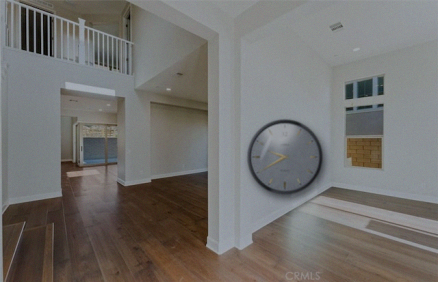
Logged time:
9:40
